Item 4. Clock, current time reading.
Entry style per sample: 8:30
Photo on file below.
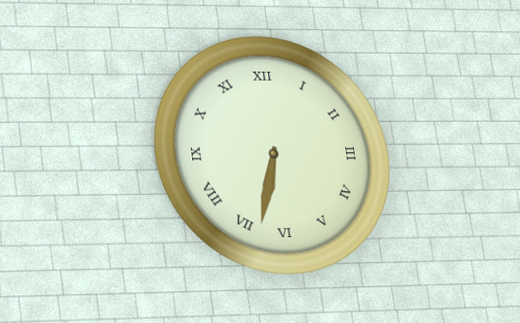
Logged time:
6:33
